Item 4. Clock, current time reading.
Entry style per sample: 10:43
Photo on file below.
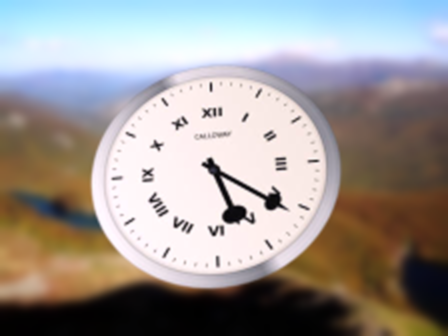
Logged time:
5:21
